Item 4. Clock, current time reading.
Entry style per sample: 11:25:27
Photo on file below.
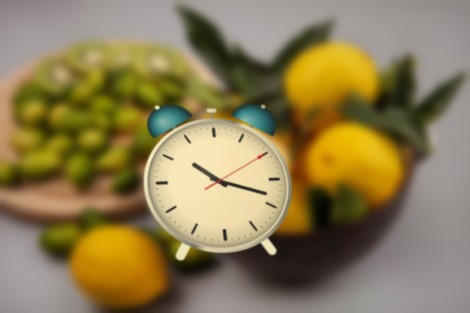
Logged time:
10:18:10
